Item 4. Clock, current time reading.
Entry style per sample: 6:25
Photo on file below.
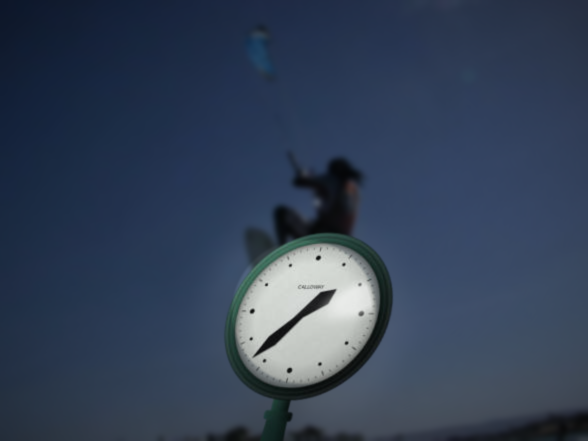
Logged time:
1:37
